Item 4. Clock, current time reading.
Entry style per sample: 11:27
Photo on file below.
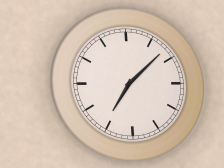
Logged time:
7:08
